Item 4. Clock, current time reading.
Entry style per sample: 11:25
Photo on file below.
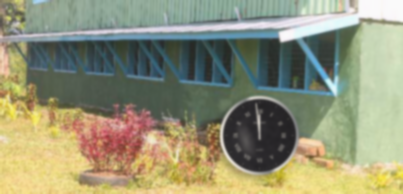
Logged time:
11:59
